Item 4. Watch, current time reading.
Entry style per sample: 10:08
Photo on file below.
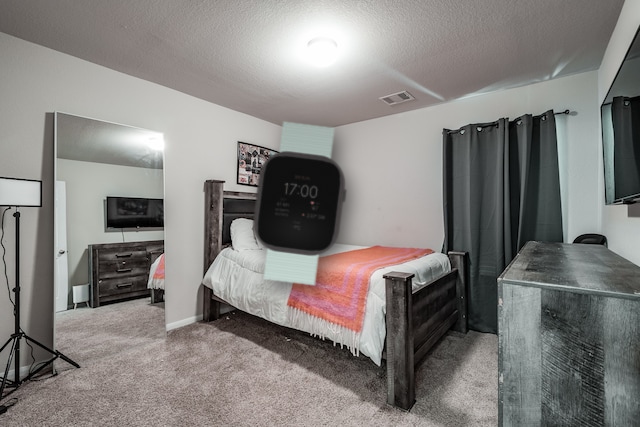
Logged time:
17:00
